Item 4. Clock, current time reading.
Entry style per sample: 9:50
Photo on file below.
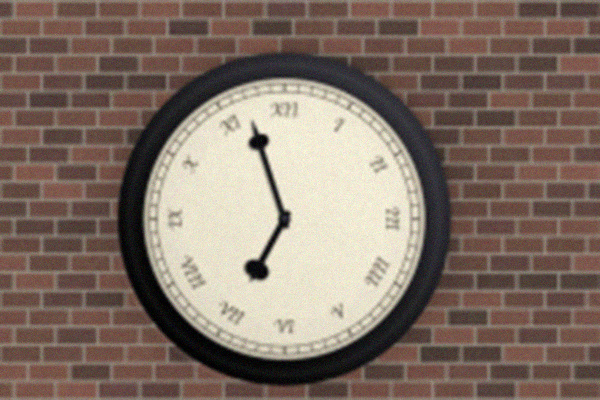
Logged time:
6:57
